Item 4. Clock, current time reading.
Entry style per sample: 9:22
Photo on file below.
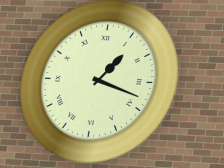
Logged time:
1:18
